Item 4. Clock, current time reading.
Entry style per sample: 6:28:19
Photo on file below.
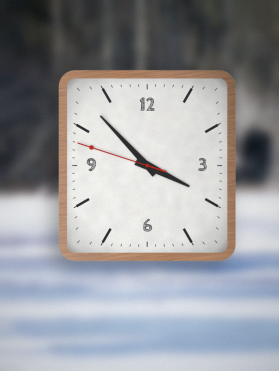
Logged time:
3:52:48
